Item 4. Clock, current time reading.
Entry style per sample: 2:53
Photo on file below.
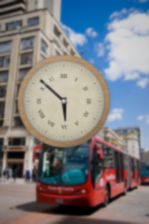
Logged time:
5:52
